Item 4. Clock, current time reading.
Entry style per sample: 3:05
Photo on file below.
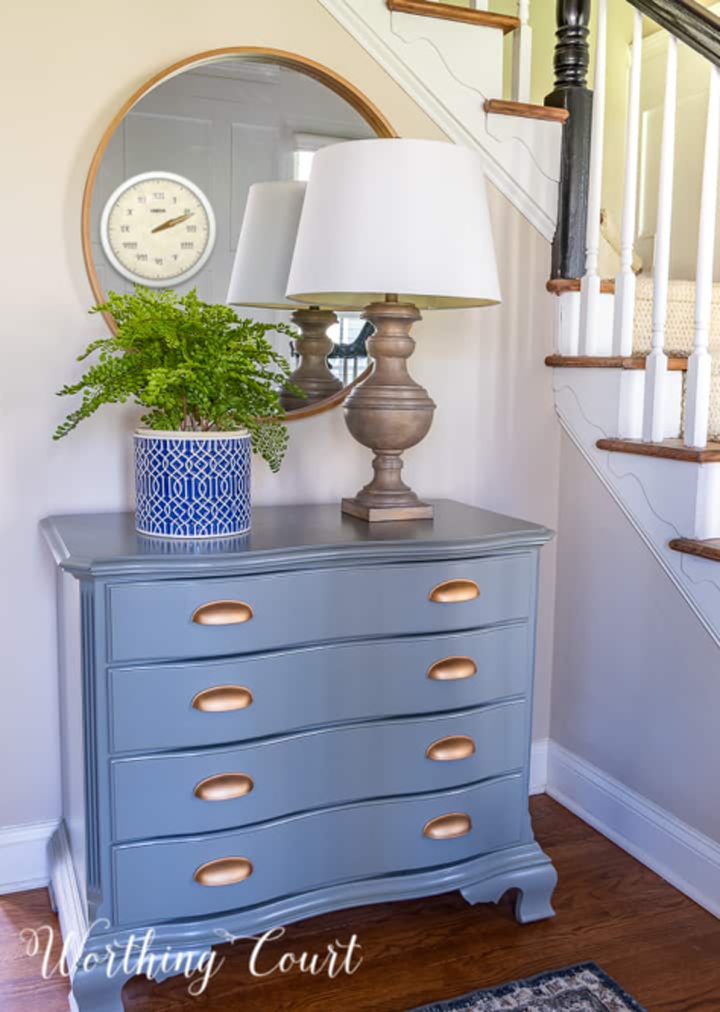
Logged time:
2:11
